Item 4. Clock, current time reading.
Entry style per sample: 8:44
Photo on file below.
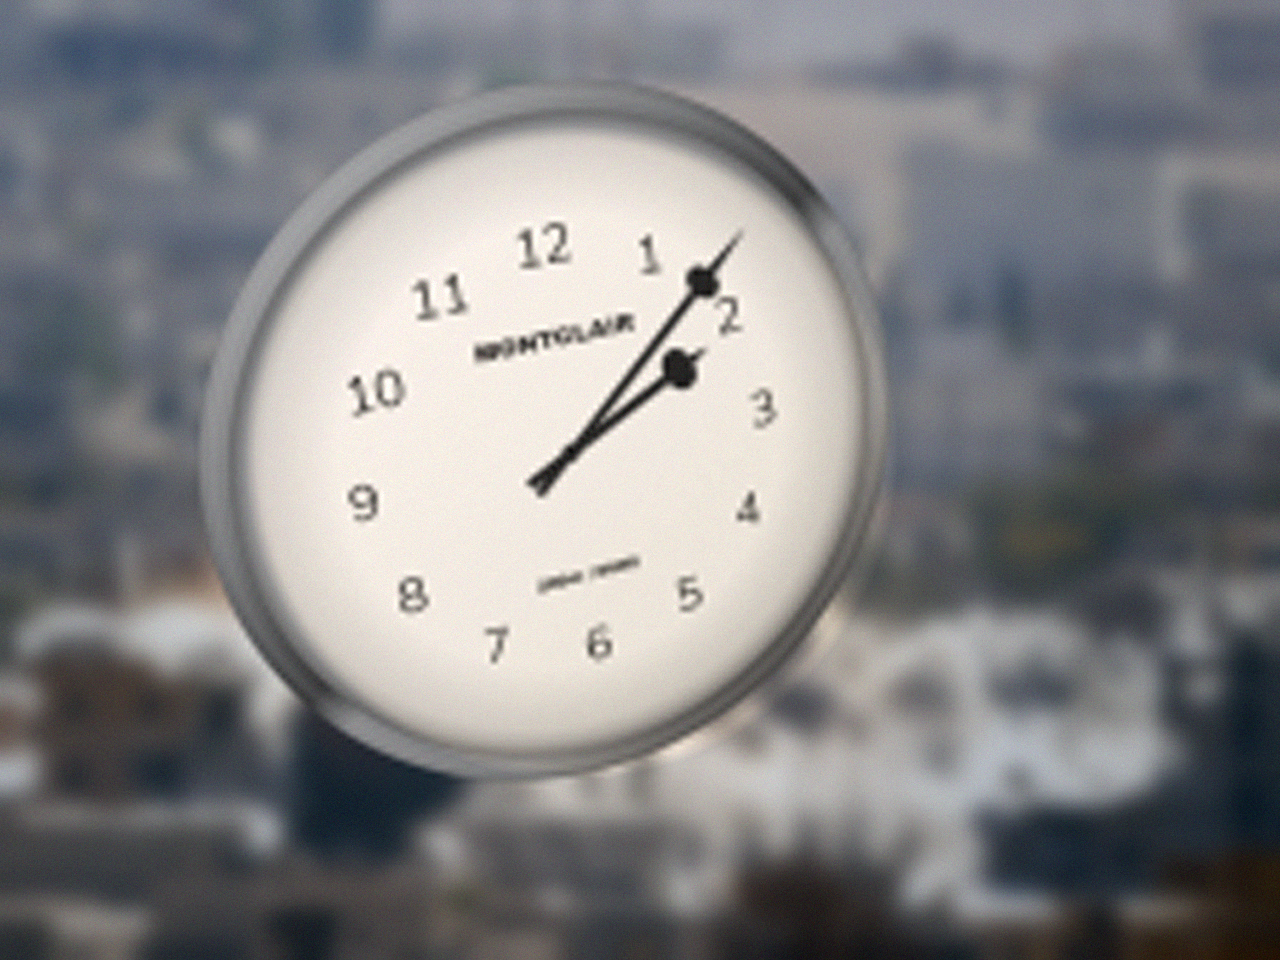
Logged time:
2:08
